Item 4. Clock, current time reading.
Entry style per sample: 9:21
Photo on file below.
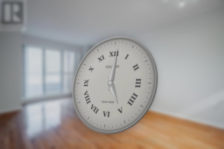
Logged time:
5:01
